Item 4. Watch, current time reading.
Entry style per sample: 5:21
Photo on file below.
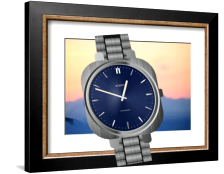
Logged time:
12:49
